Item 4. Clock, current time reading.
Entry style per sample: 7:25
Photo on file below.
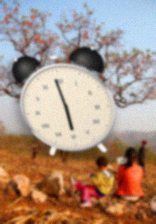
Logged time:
5:59
